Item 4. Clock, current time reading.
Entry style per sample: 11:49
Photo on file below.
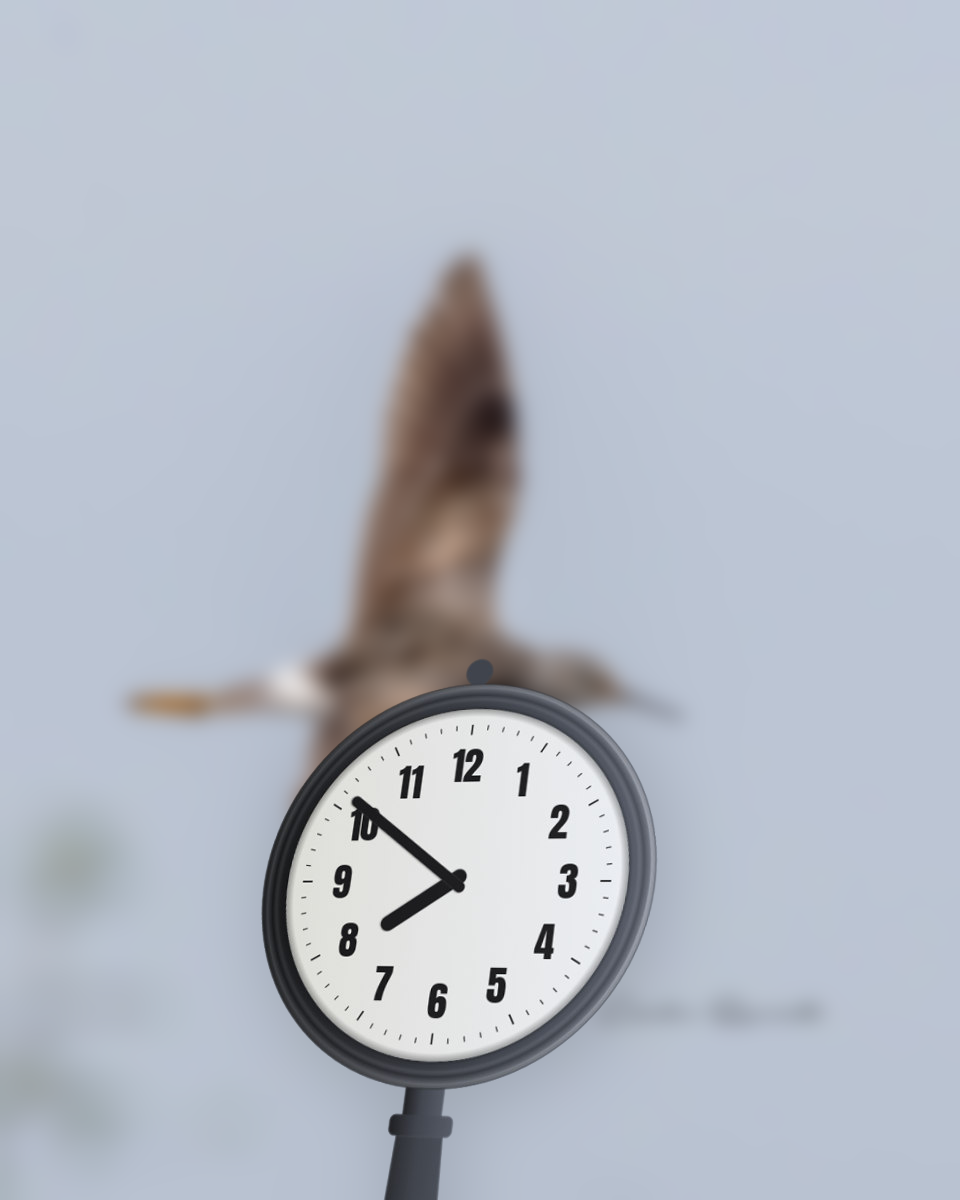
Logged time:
7:51
